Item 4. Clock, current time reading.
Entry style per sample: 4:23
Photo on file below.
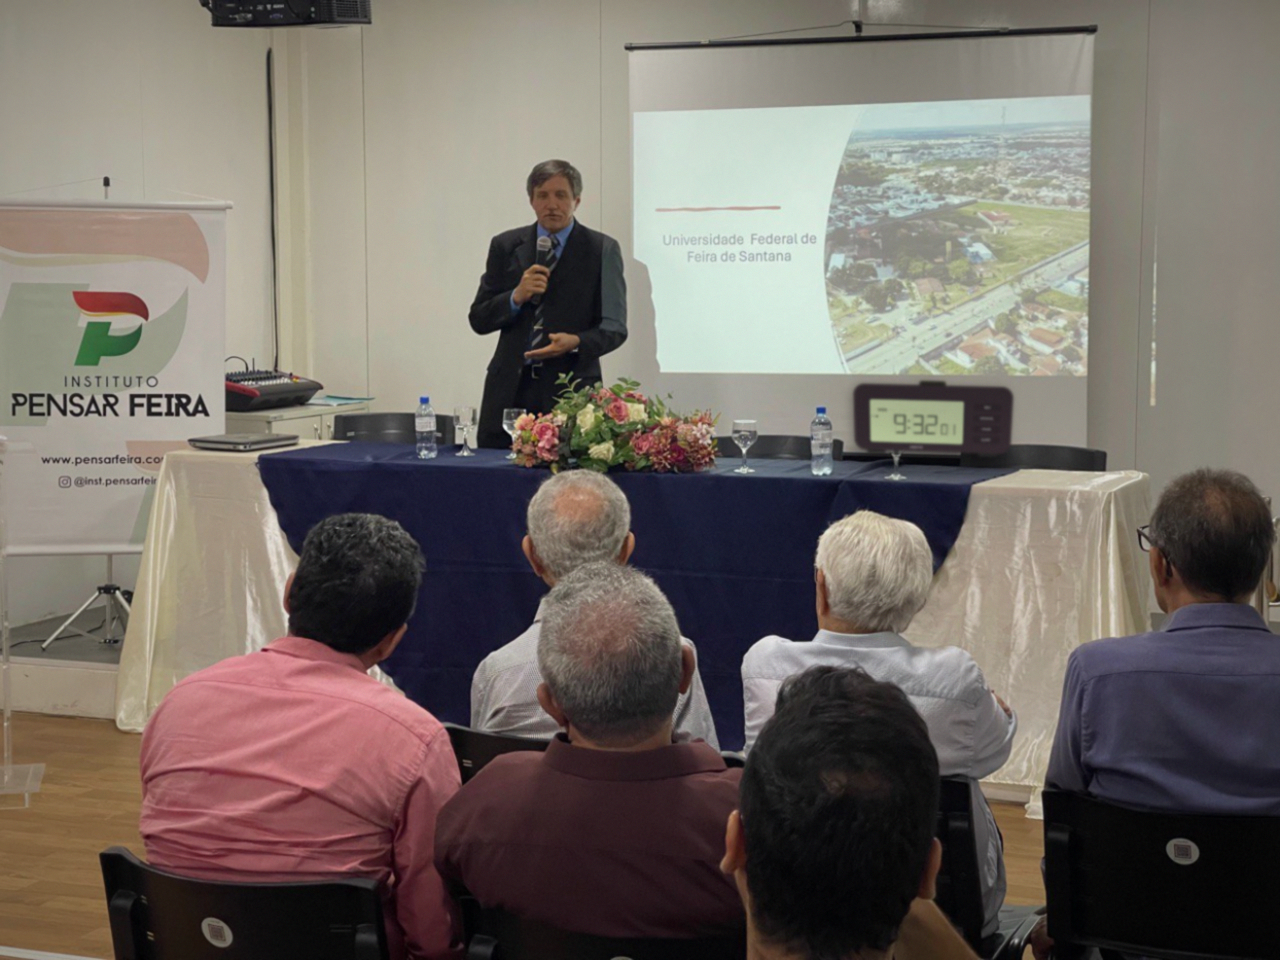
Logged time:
9:32
